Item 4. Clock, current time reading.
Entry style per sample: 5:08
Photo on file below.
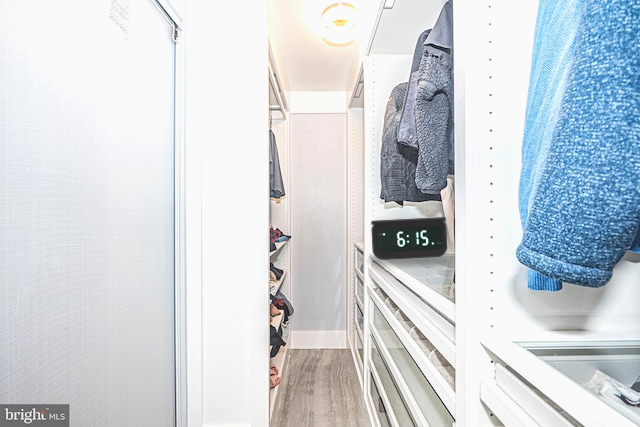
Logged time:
6:15
